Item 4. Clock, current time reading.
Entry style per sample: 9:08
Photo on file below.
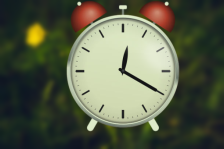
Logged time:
12:20
